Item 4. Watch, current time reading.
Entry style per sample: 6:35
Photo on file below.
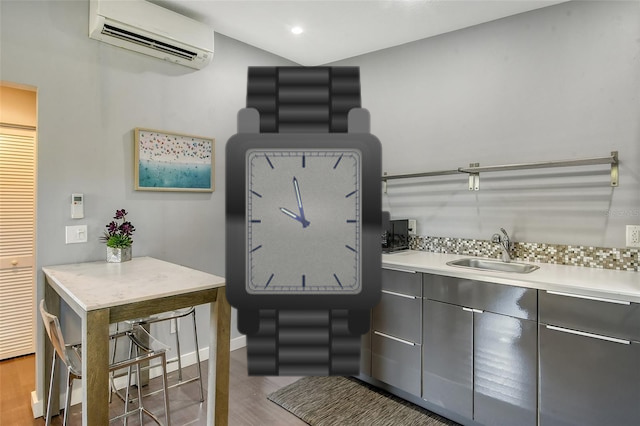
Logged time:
9:58
